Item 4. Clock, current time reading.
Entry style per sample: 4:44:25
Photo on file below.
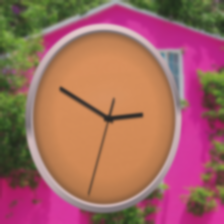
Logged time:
2:49:33
